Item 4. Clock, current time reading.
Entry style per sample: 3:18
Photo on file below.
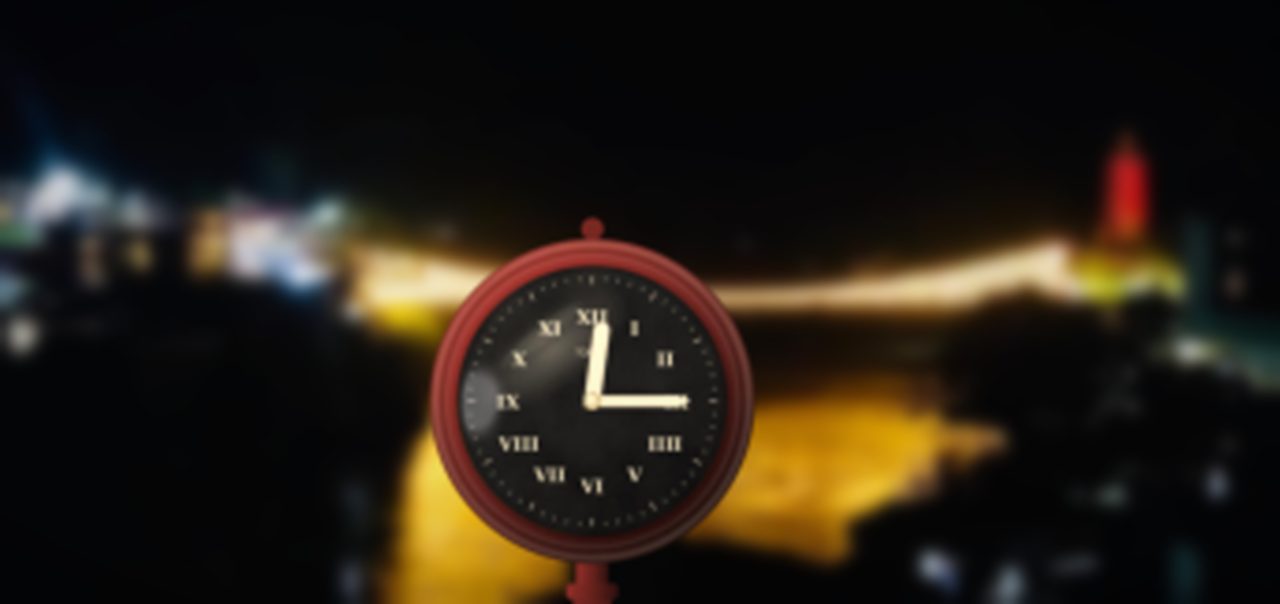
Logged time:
12:15
